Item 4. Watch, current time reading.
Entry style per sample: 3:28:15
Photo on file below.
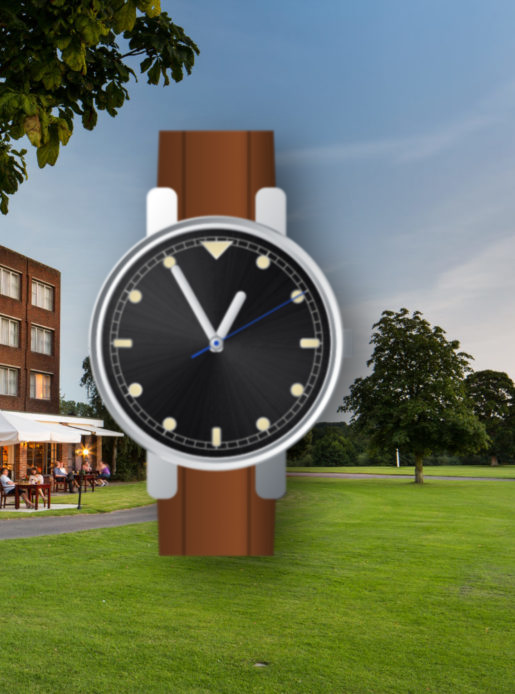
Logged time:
12:55:10
